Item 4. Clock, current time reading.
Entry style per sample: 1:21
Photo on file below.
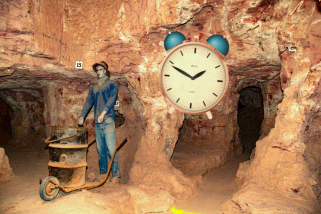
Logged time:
1:49
